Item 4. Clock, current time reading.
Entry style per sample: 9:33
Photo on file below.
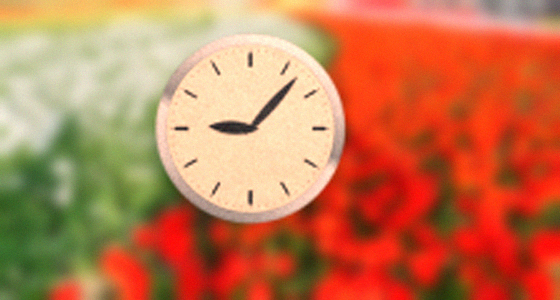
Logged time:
9:07
